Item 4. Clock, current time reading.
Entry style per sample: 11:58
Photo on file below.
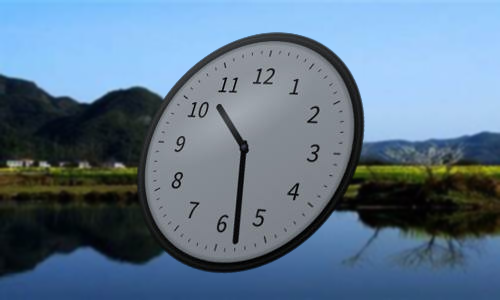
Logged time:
10:28
